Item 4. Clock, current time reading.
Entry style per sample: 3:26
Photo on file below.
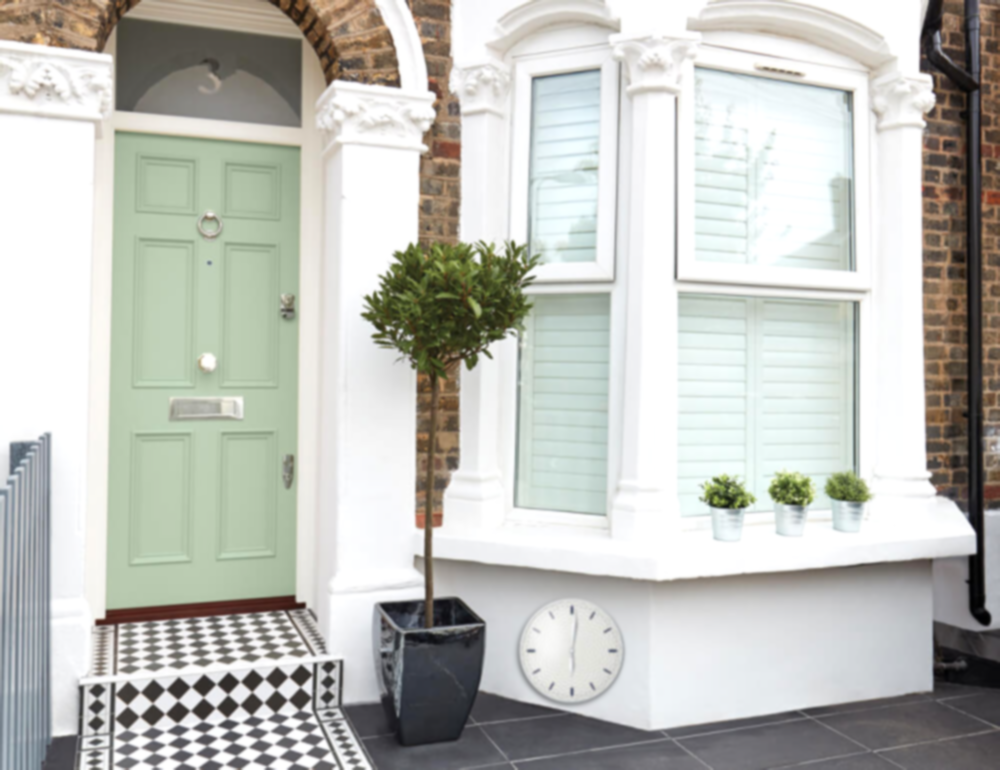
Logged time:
6:01
